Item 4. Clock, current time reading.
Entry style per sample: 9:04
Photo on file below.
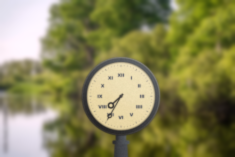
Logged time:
7:35
